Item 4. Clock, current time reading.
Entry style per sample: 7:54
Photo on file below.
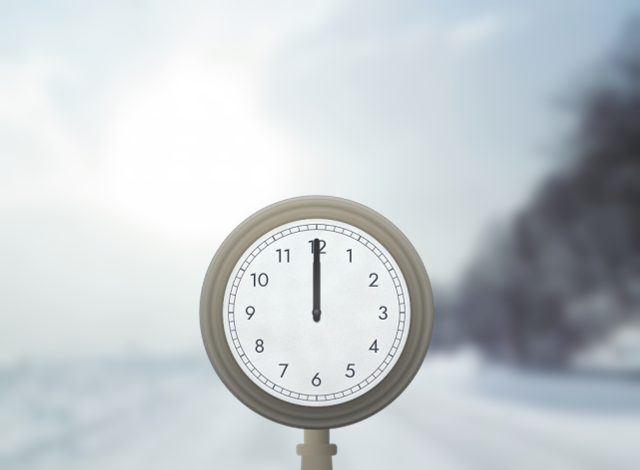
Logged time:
12:00
